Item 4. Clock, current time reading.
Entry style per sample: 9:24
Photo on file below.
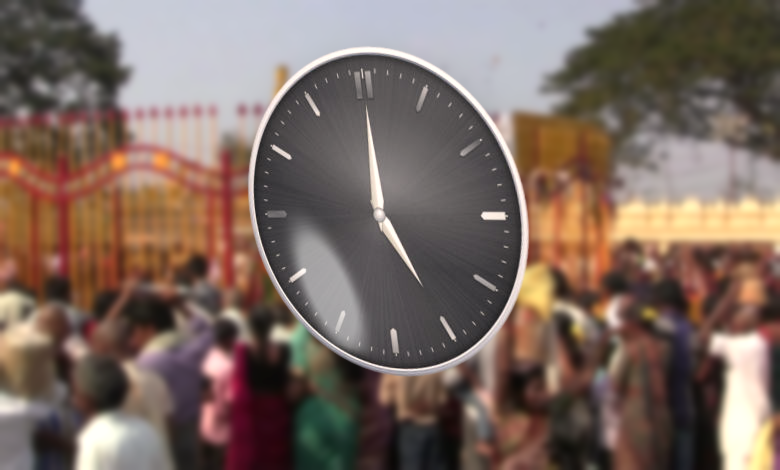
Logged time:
5:00
